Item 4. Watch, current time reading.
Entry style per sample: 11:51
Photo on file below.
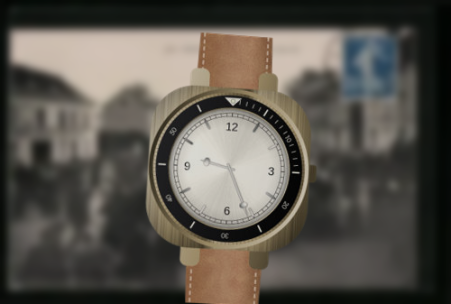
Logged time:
9:26
